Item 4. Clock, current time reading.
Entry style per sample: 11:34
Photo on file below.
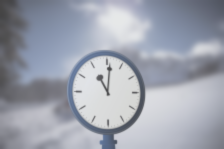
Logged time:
11:01
